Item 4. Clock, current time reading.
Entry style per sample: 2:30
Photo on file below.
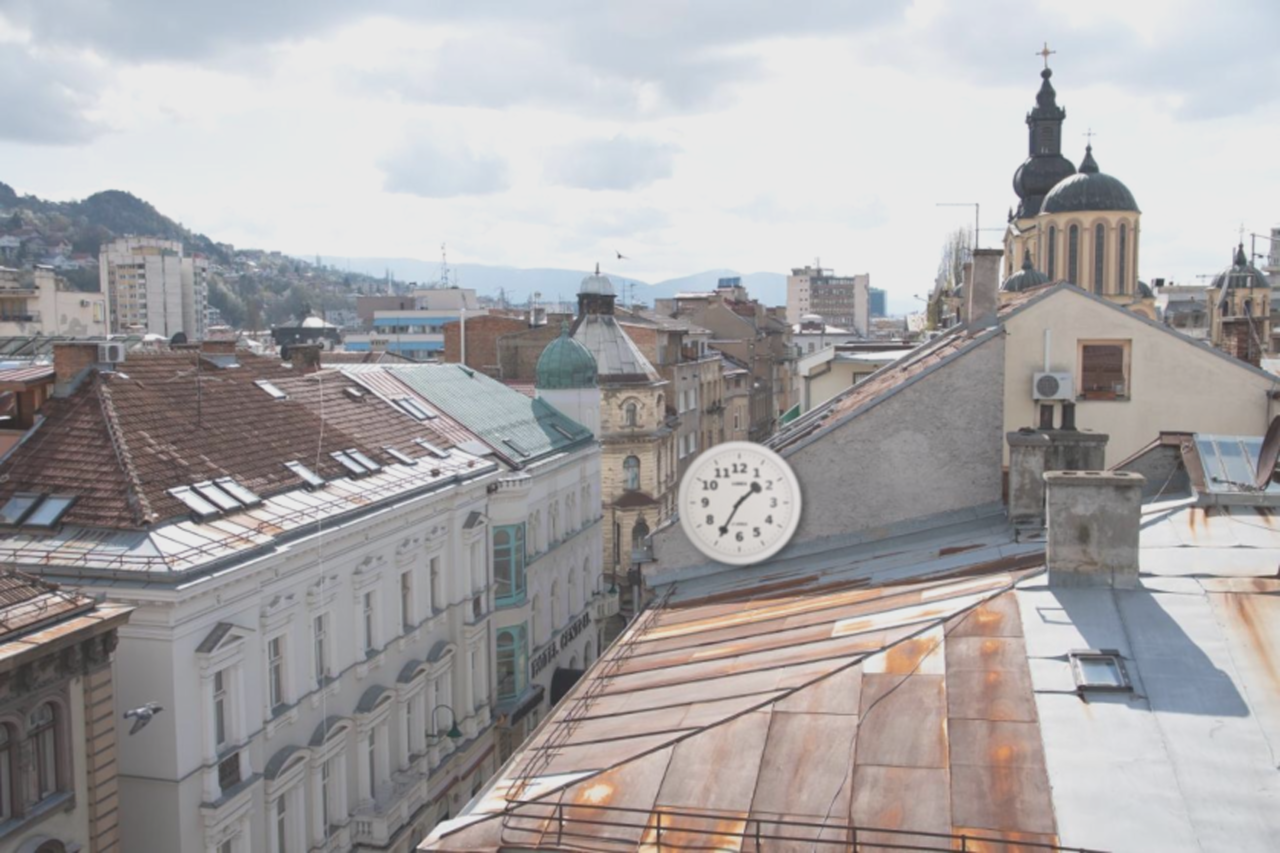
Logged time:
1:35
